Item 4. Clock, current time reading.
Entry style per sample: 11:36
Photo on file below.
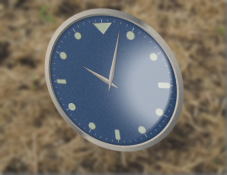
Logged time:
10:03
